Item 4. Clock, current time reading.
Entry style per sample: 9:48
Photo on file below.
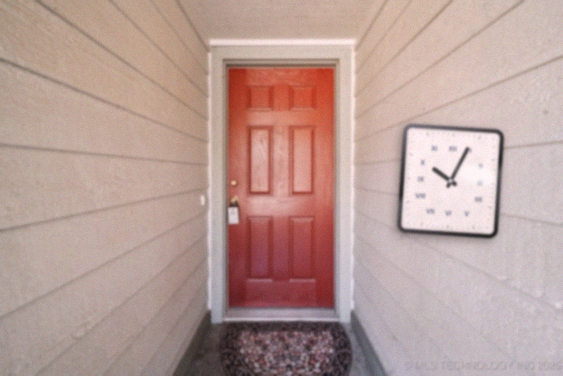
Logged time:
10:04
